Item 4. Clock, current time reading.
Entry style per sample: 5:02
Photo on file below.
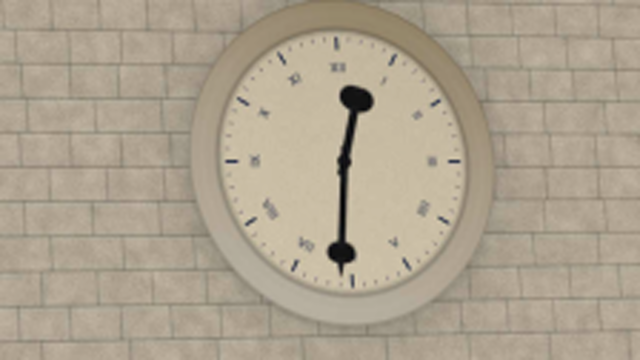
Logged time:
12:31
